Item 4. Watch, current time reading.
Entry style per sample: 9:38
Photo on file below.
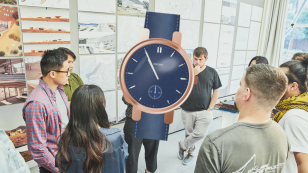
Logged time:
10:55
